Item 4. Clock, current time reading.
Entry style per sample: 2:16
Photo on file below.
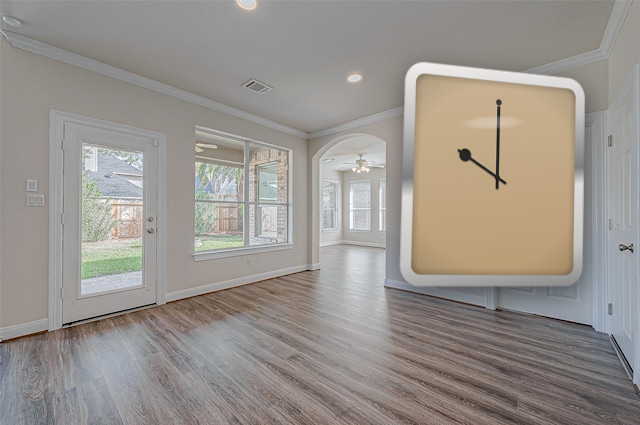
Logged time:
10:00
